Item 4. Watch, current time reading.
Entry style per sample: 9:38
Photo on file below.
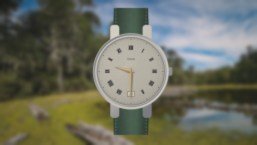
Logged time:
9:30
